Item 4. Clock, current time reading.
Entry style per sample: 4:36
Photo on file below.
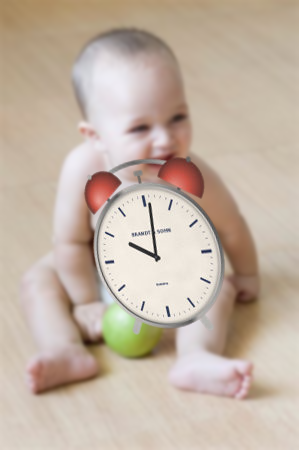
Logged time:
10:01
